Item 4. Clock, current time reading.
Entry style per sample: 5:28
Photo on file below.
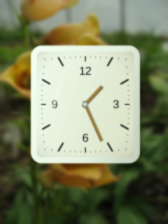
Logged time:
1:26
